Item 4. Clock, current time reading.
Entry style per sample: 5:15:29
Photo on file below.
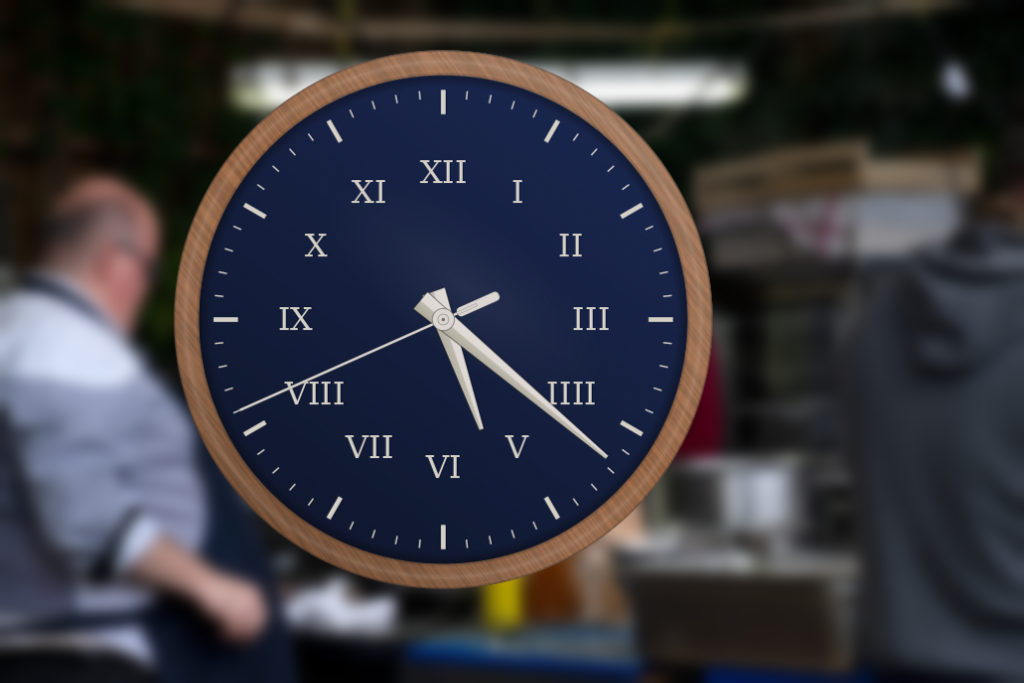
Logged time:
5:21:41
